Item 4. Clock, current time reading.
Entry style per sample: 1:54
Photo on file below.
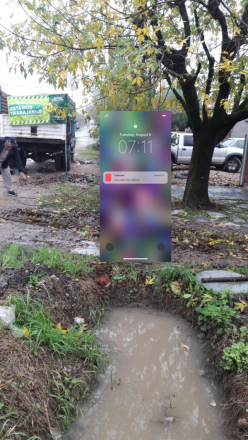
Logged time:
7:11
